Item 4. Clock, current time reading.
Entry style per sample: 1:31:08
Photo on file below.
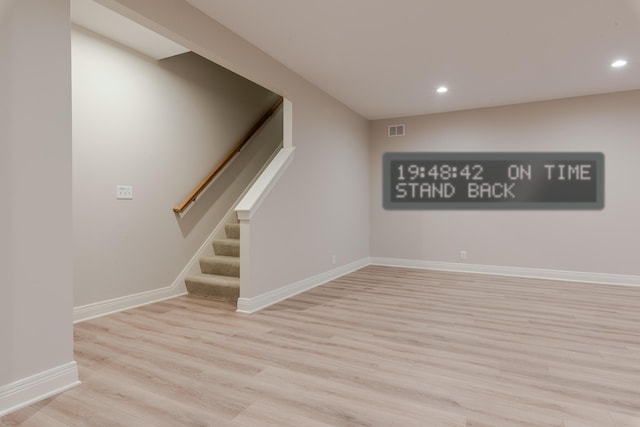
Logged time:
19:48:42
